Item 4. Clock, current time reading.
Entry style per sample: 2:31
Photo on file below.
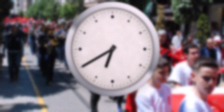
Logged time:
6:40
